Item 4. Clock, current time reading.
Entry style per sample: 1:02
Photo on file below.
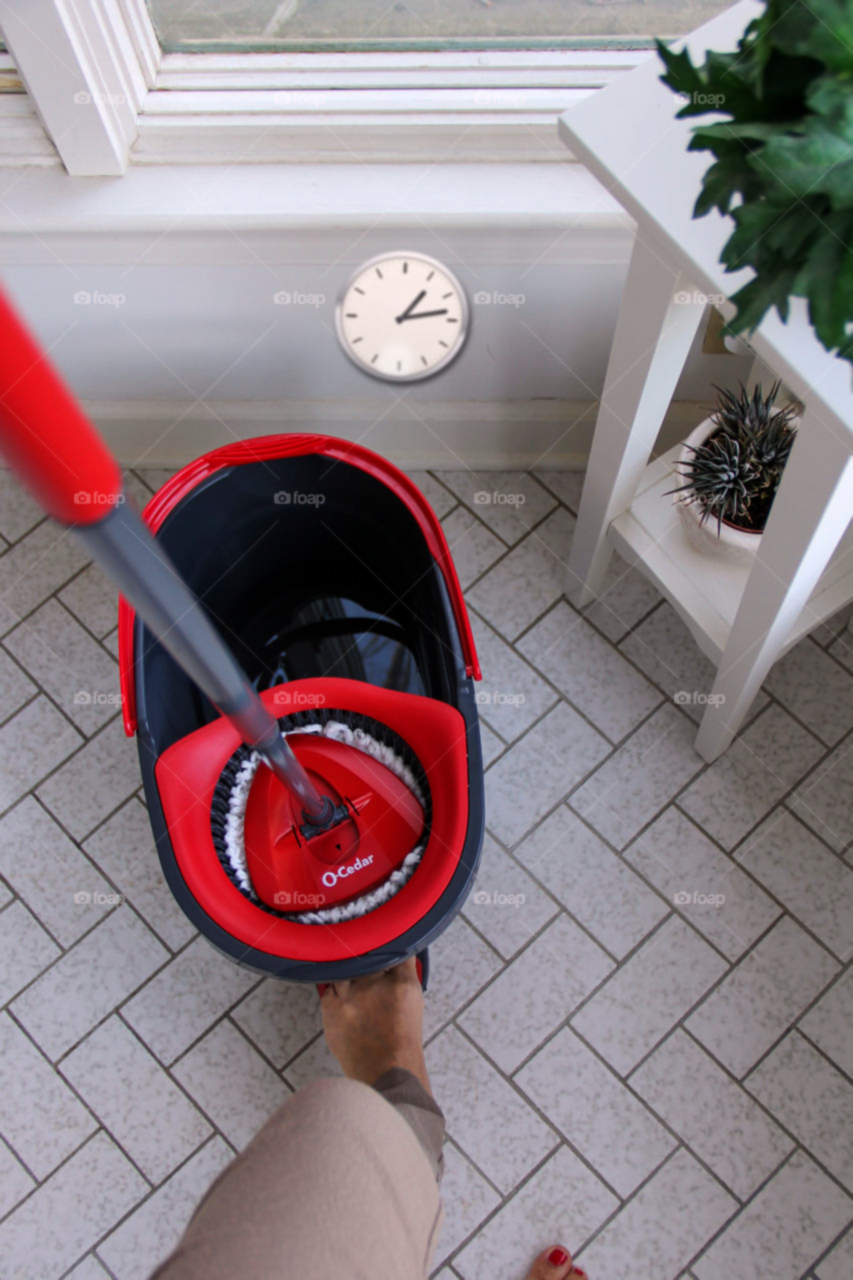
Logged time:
1:13
